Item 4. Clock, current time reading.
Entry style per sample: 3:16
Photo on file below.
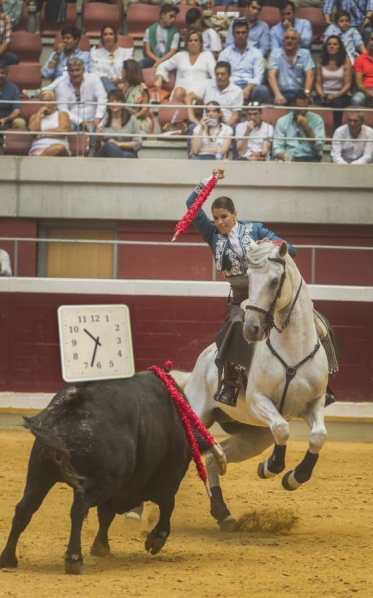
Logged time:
10:33
